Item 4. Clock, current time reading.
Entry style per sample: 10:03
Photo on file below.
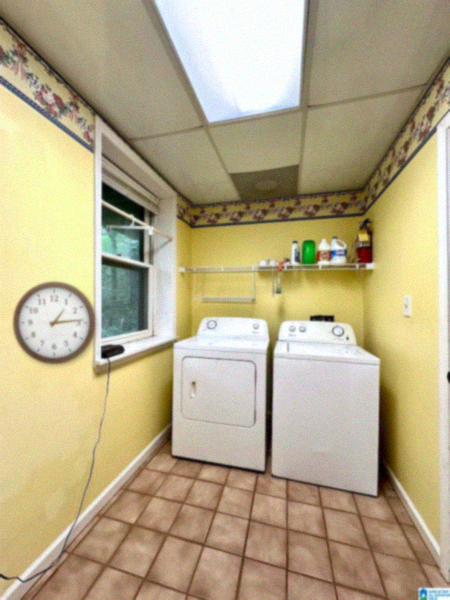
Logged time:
1:14
